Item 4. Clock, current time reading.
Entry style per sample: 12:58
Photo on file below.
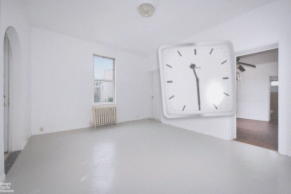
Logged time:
11:30
